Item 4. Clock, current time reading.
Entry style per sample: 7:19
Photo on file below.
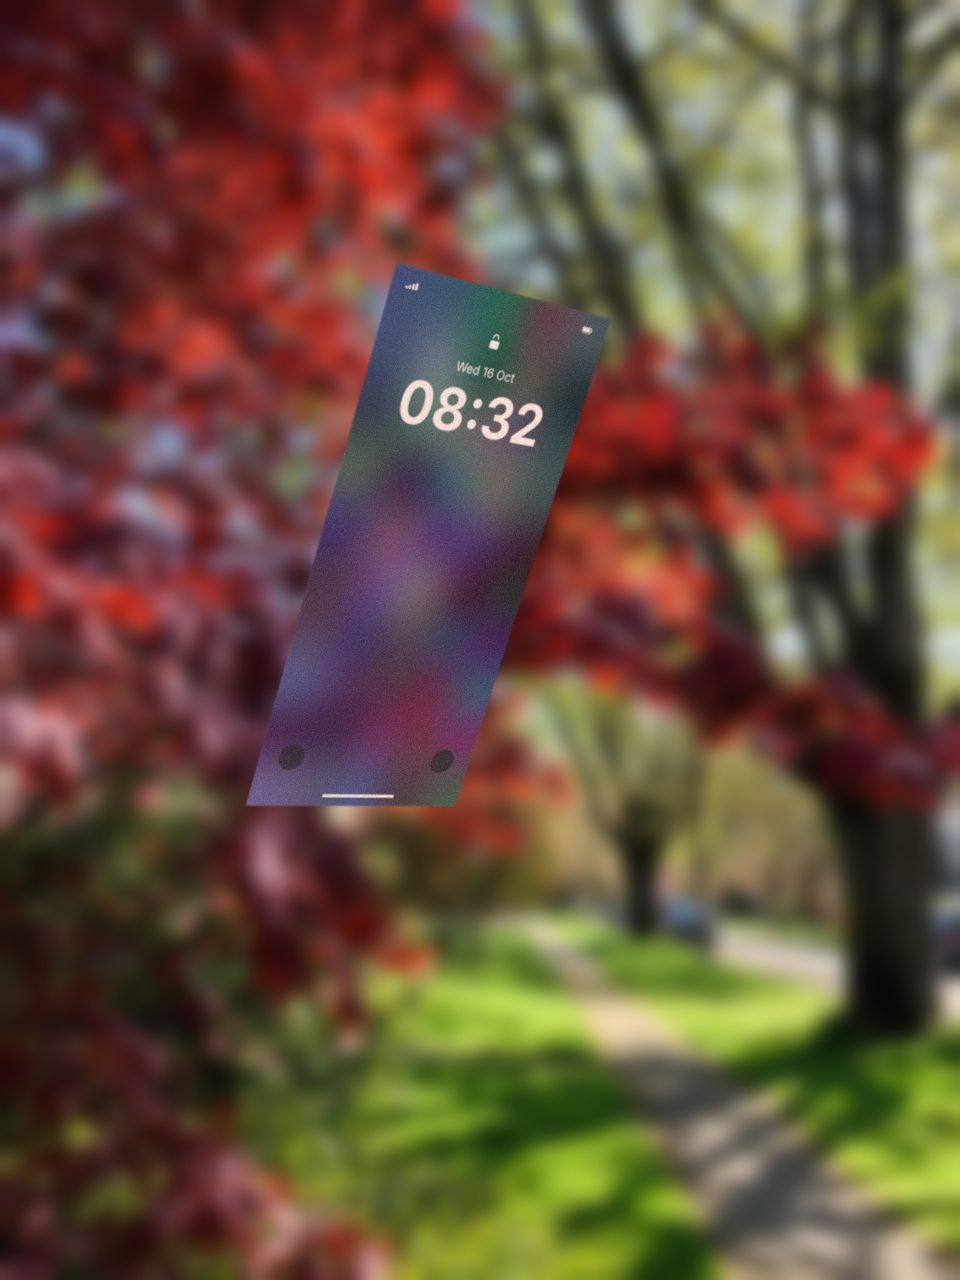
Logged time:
8:32
